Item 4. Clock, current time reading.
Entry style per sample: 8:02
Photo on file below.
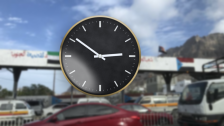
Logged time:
2:51
